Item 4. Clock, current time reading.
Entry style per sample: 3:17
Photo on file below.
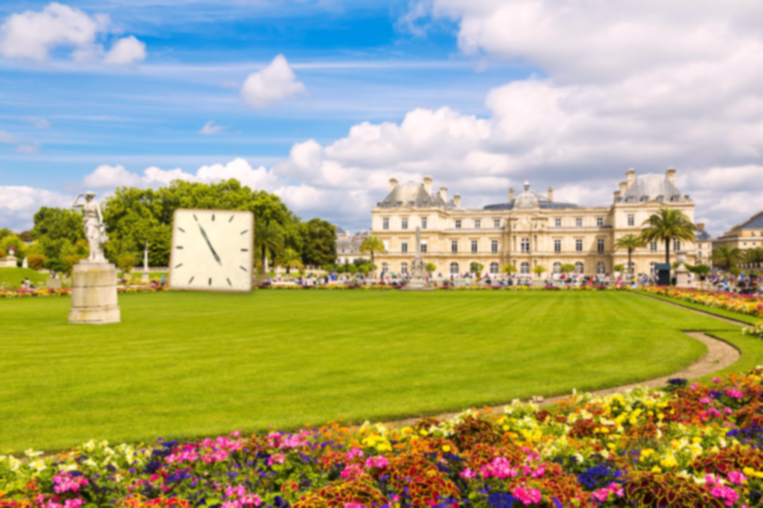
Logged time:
4:55
